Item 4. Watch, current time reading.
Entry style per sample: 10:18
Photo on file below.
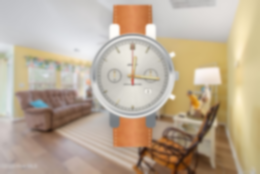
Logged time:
12:16
